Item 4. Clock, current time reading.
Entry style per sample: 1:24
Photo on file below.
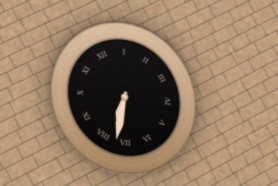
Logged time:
7:37
